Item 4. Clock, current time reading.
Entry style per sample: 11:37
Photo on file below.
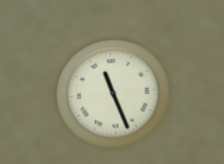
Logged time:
11:27
